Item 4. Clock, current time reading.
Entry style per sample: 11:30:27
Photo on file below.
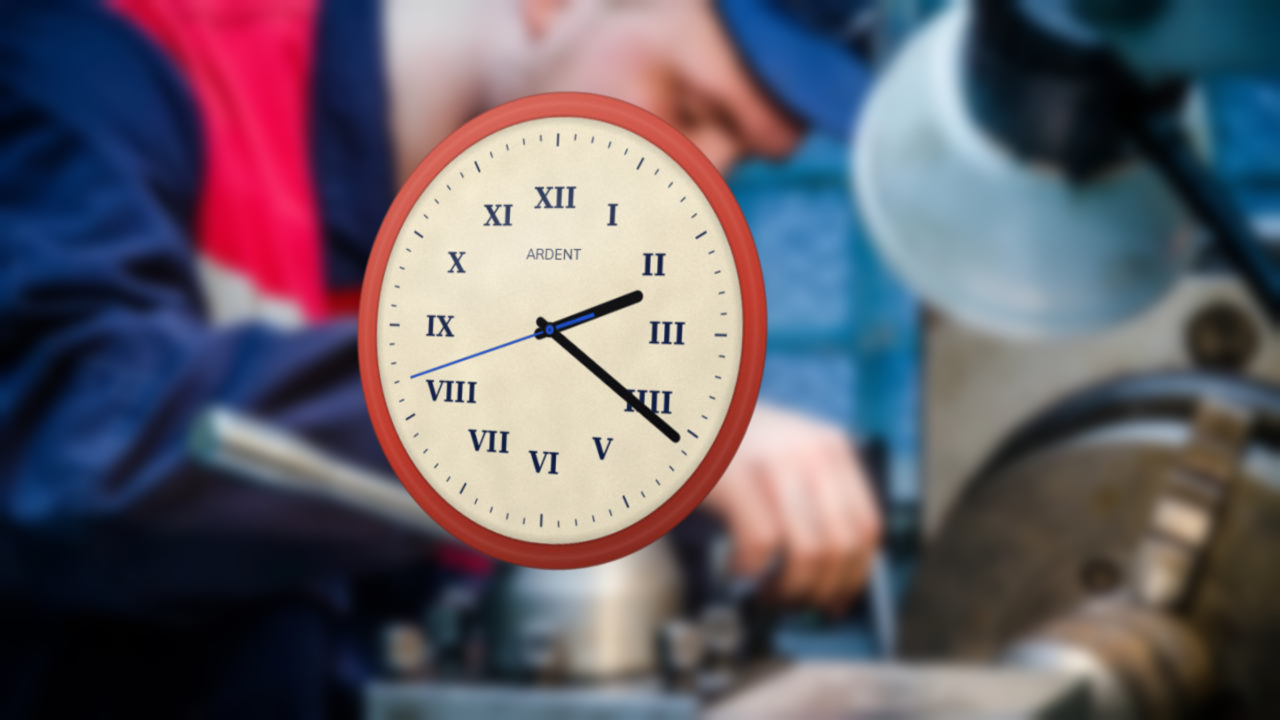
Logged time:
2:20:42
